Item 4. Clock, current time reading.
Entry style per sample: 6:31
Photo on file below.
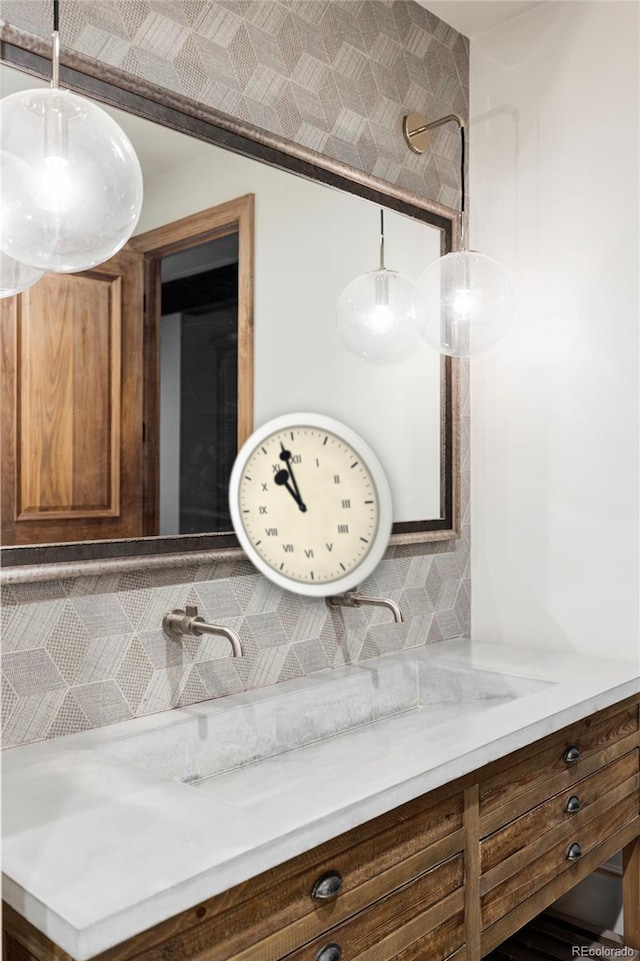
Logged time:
10:58
